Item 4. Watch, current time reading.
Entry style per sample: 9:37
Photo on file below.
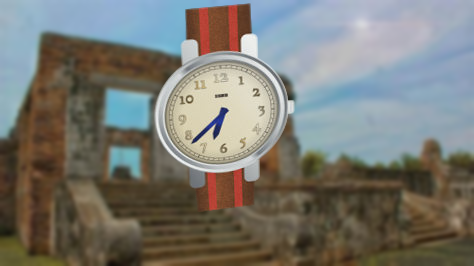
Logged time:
6:38
